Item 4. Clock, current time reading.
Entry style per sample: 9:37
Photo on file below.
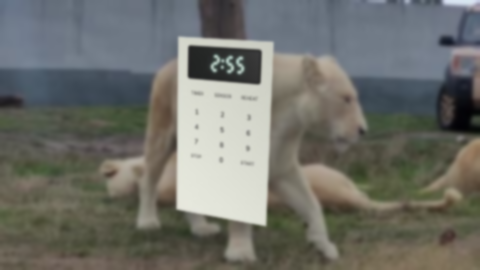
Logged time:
2:55
